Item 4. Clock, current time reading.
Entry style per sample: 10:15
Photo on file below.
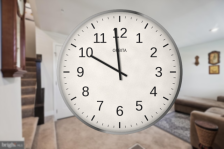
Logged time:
9:59
